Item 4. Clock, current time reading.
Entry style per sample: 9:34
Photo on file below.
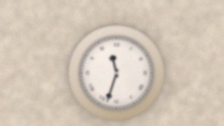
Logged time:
11:33
